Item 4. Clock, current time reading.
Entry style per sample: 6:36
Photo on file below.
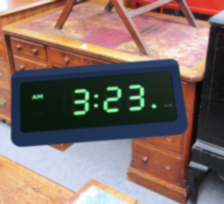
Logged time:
3:23
